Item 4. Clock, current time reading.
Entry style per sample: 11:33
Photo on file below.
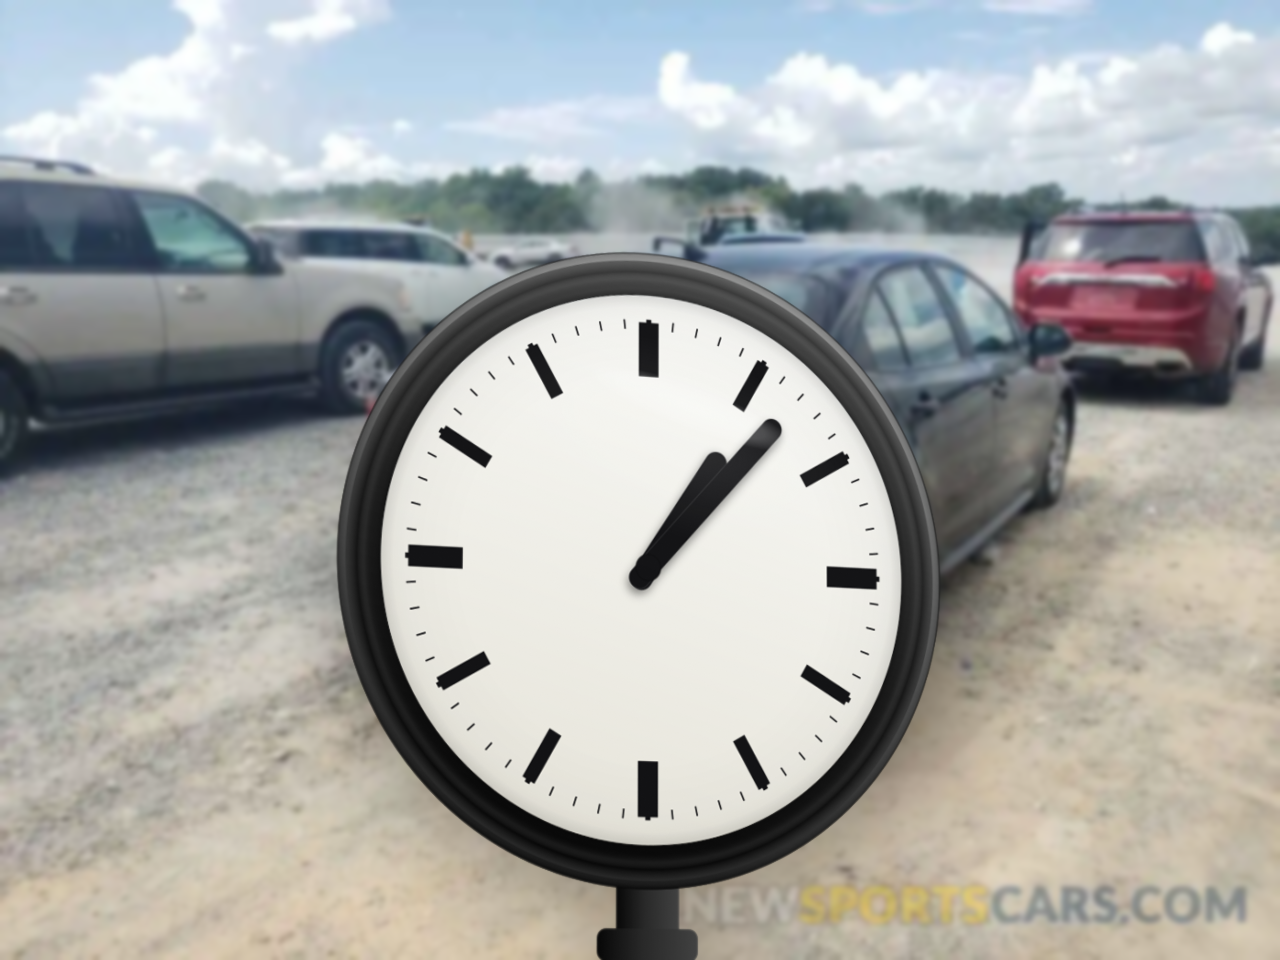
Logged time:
1:07
